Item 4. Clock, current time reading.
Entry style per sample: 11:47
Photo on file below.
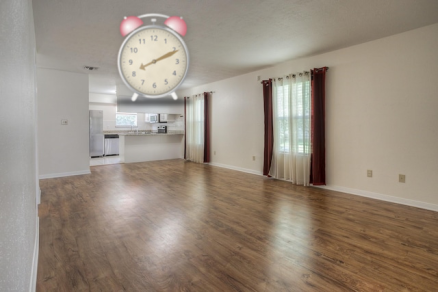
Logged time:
8:11
